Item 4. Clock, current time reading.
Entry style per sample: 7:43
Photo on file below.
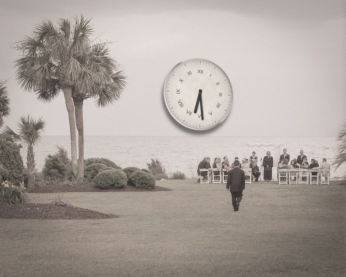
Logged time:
6:29
